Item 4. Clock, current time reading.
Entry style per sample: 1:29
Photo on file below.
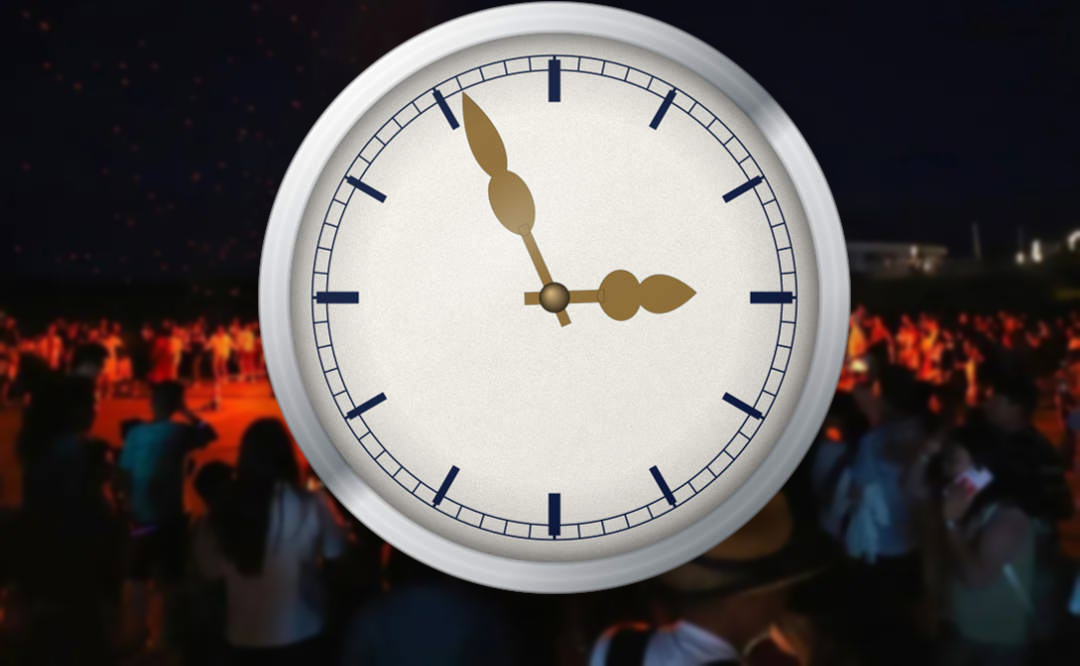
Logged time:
2:56
